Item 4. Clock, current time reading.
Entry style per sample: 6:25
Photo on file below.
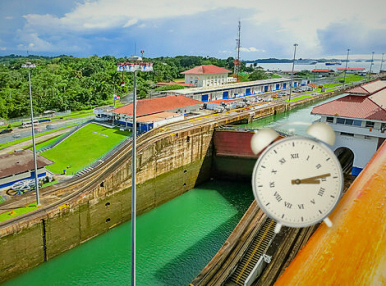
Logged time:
3:14
